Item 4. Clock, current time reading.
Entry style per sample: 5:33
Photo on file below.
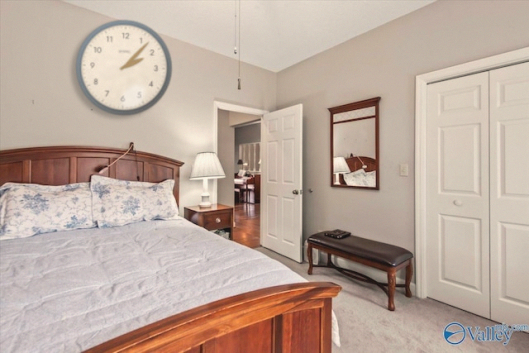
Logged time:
2:07
